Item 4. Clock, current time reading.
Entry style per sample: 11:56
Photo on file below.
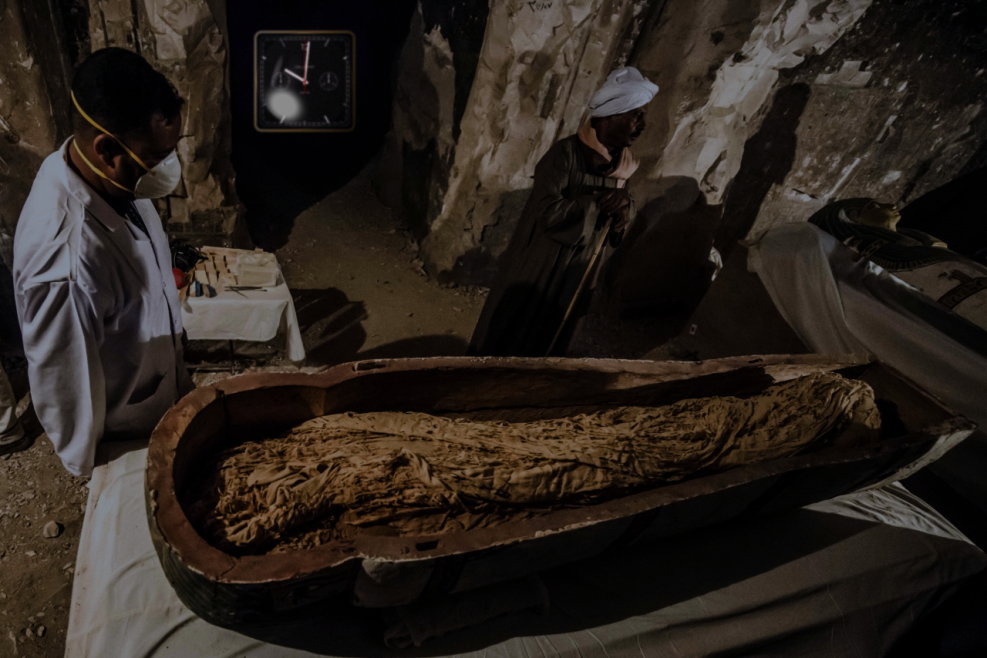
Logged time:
10:01
